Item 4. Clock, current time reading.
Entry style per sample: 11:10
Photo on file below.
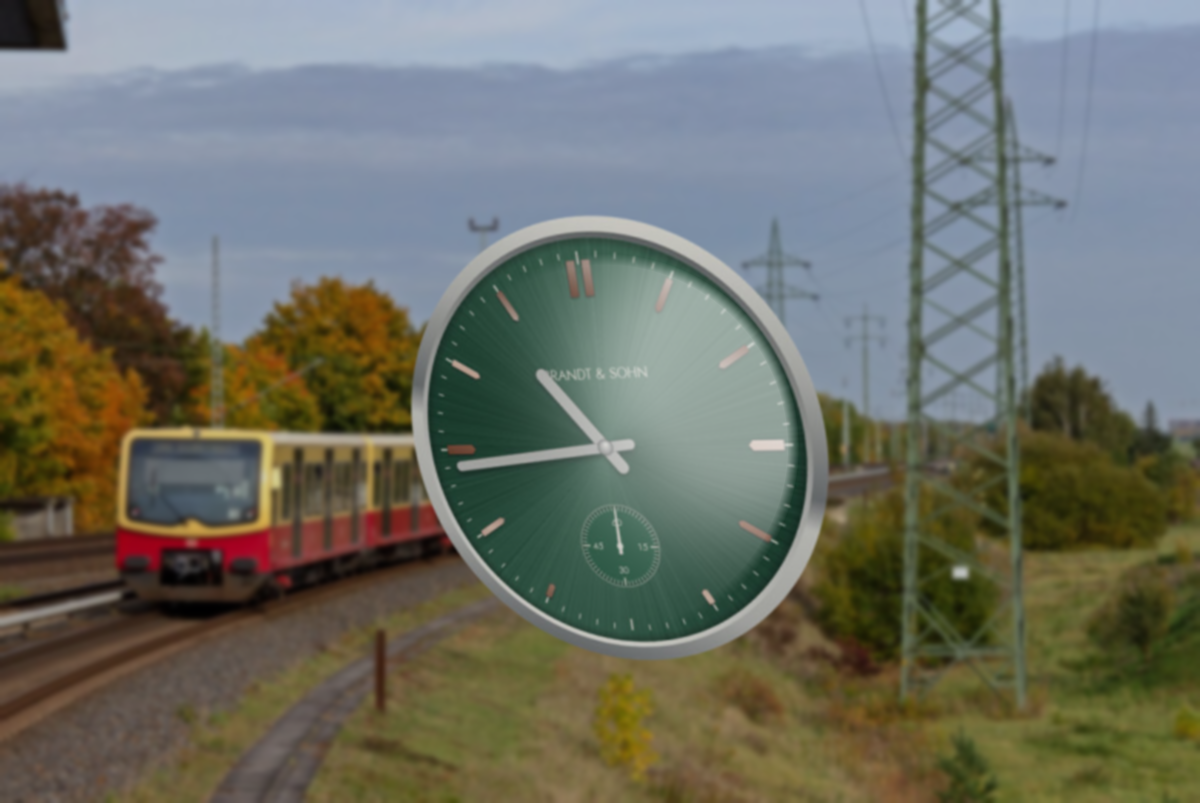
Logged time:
10:44
